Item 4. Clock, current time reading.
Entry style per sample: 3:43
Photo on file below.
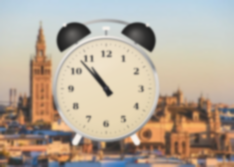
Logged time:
10:53
